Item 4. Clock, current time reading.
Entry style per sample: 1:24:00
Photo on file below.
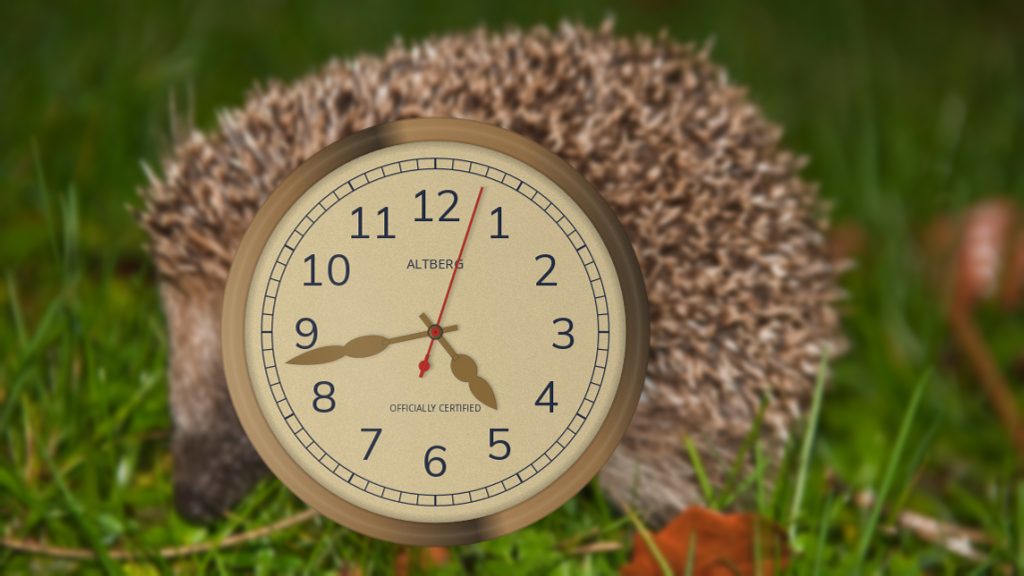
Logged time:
4:43:03
